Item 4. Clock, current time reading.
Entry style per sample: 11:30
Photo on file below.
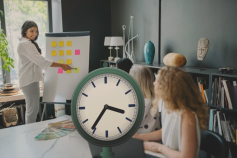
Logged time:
3:36
